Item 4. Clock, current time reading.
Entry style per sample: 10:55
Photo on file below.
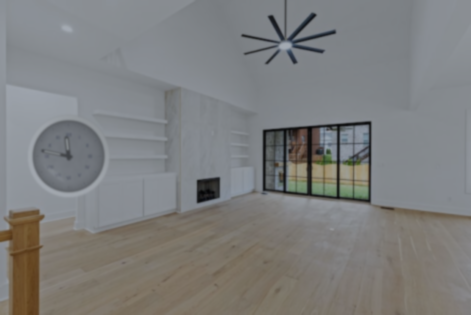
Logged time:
11:47
